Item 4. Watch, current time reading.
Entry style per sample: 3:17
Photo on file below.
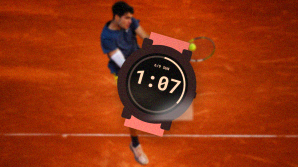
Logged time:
1:07
